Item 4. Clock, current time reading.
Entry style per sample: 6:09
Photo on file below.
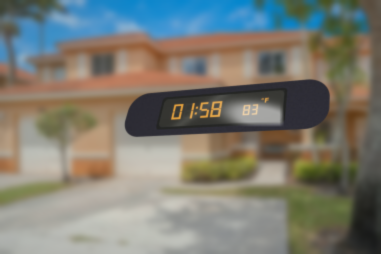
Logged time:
1:58
